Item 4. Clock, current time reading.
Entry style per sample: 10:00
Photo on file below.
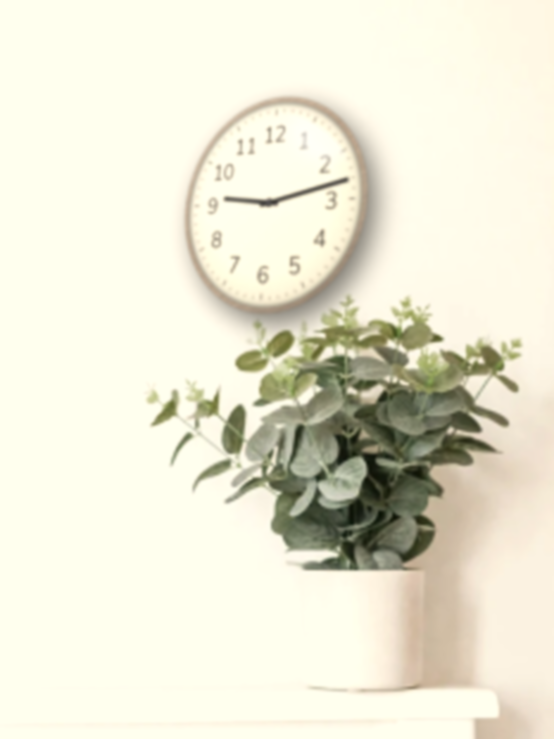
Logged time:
9:13
